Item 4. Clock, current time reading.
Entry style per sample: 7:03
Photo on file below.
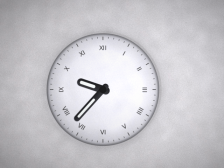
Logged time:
9:37
